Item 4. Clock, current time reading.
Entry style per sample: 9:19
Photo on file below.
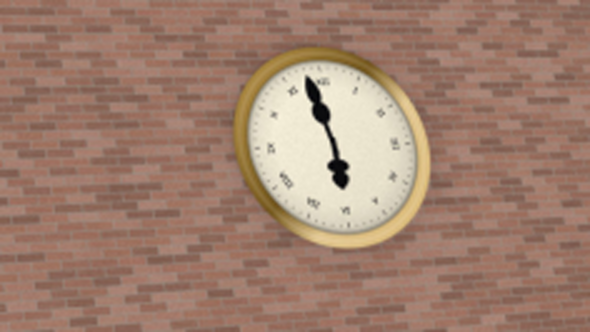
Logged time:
5:58
